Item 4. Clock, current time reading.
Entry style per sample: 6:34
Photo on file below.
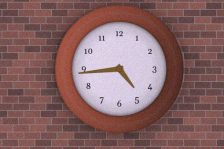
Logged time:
4:44
